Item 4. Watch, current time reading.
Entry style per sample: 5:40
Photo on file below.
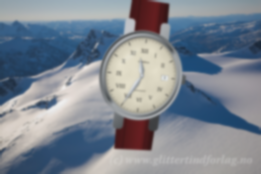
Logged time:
11:35
